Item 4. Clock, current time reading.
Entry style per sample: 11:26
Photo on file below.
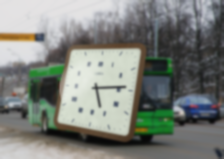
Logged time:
5:14
